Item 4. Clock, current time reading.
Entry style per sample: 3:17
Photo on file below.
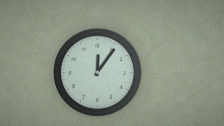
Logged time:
12:06
